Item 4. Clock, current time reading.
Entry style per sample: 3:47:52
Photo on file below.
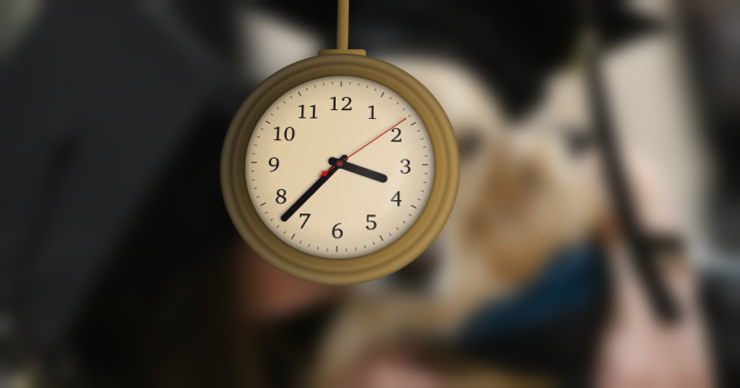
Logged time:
3:37:09
